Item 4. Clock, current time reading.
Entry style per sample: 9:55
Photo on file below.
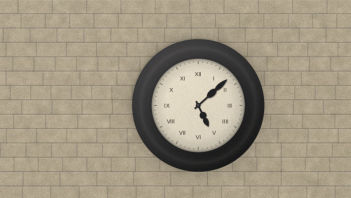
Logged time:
5:08
